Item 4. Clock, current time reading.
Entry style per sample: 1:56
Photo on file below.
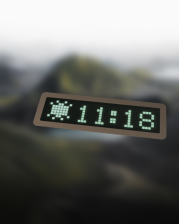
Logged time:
11:18
